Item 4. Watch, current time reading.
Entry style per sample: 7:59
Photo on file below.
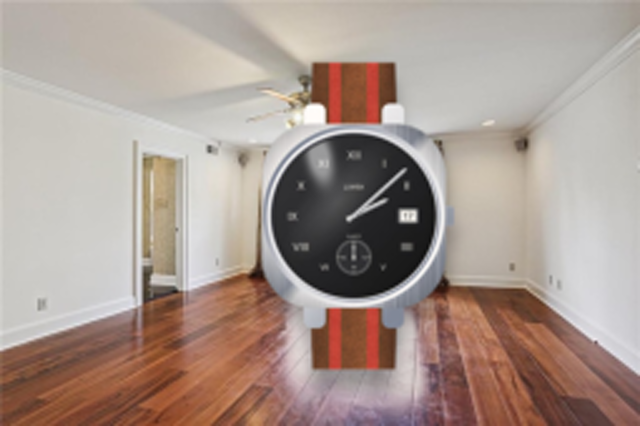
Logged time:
2:08
